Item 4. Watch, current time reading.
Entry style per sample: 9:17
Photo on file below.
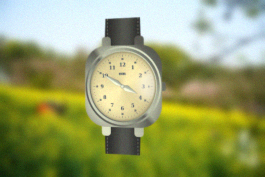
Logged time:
3:50
